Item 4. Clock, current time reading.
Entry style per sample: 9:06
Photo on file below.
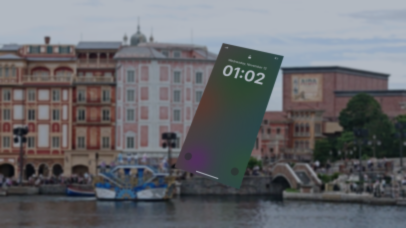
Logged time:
1:02
